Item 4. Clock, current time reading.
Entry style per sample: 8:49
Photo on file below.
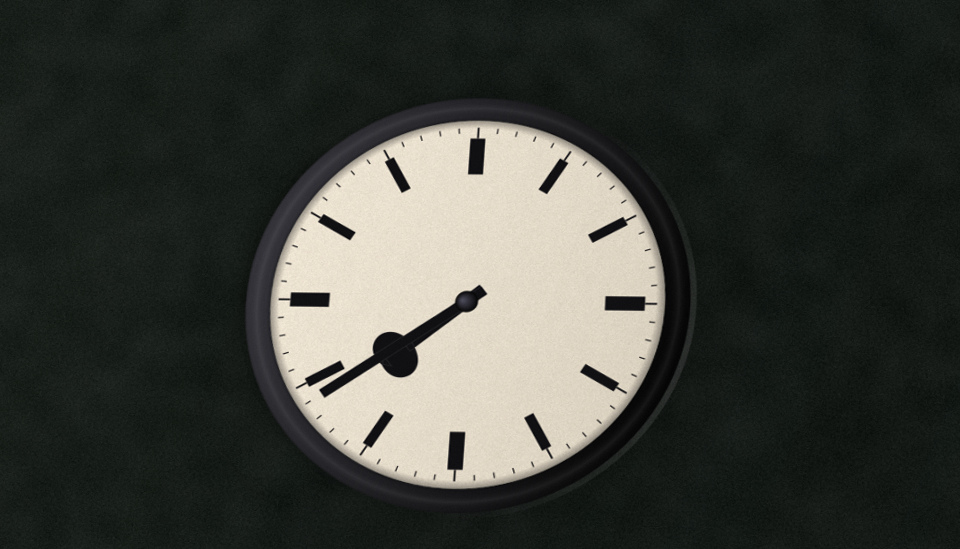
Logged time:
7:39
